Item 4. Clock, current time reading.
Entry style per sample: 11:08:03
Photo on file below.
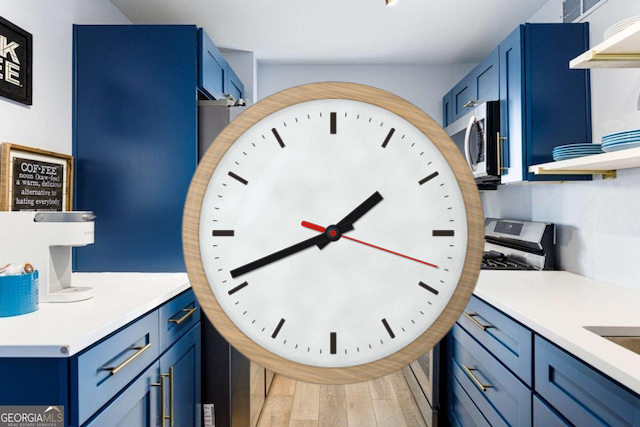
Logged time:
1:41:18
